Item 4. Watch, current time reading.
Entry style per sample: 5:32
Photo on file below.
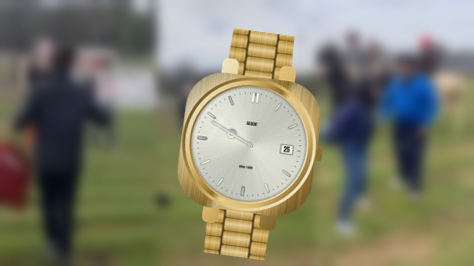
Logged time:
9:49
